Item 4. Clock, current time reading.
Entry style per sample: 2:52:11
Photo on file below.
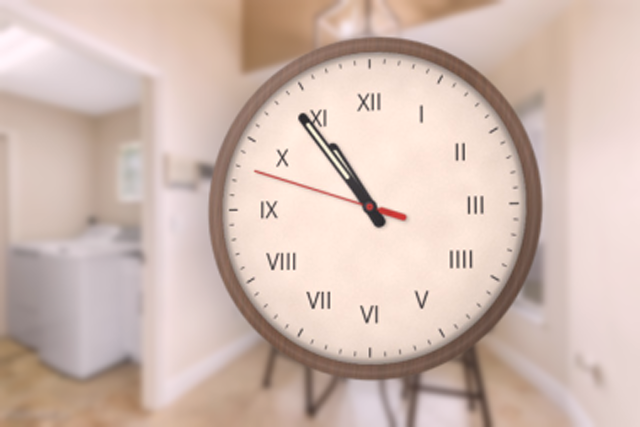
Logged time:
10:53:48
